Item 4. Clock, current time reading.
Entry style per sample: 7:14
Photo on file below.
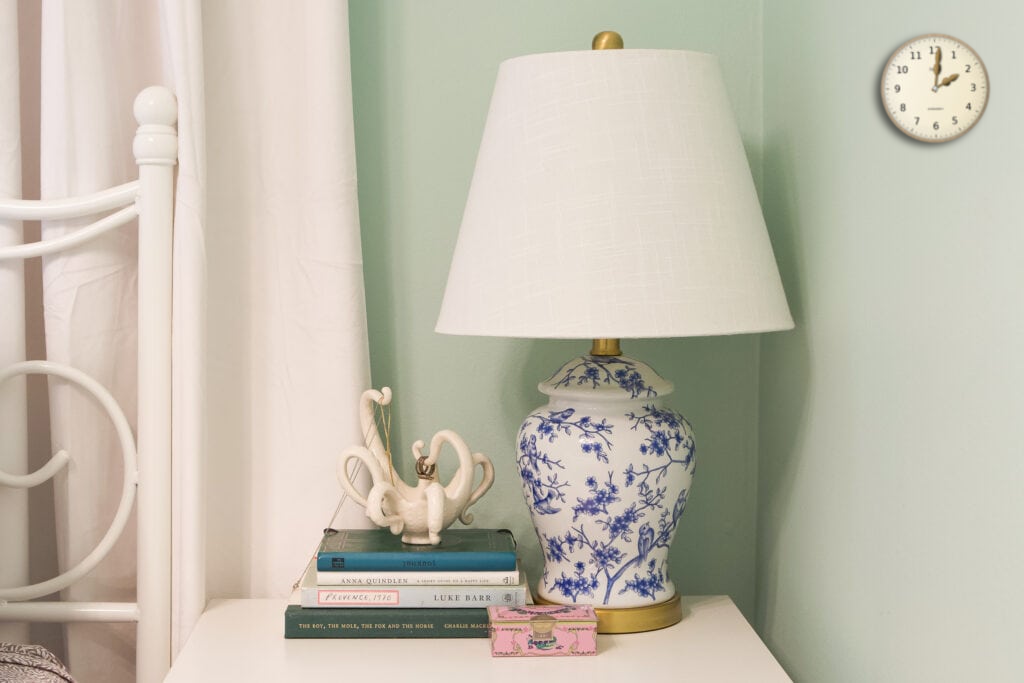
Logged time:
2:01
